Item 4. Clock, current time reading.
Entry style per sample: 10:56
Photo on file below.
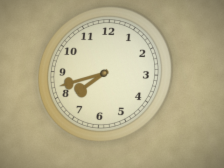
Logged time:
7:42
